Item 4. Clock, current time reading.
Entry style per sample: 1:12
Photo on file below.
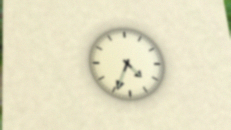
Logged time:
4:34
